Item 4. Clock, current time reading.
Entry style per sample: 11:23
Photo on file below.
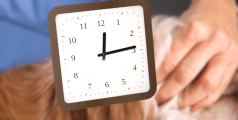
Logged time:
12:14
